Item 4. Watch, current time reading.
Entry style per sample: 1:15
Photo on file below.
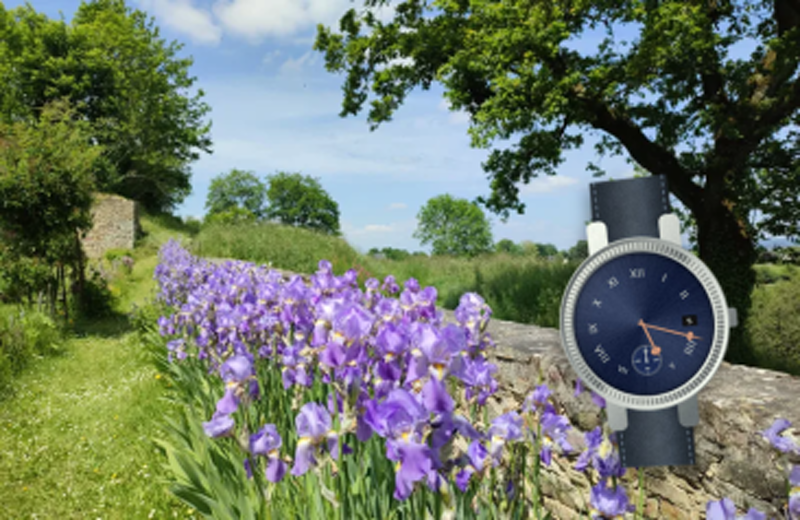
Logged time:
5:18
